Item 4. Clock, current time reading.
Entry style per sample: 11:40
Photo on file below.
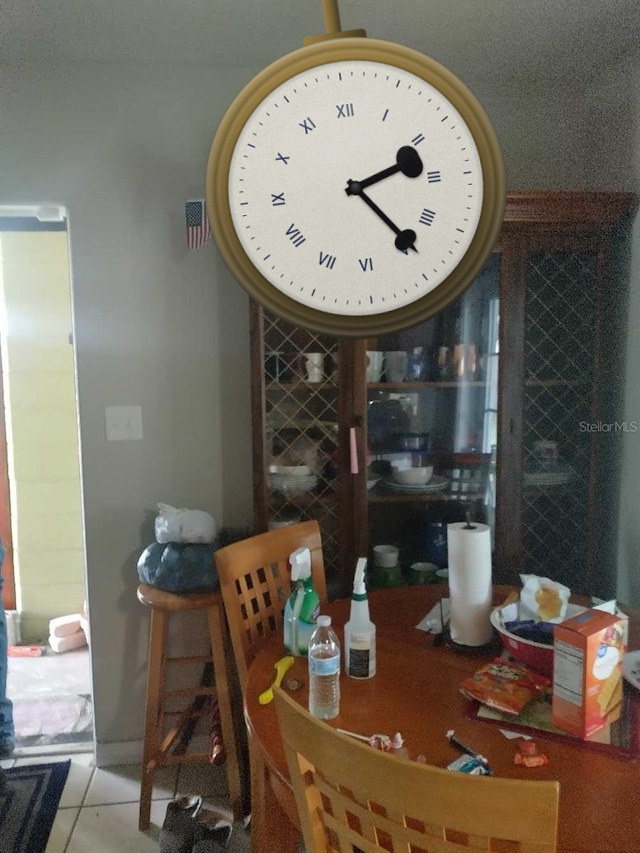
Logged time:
2:24
